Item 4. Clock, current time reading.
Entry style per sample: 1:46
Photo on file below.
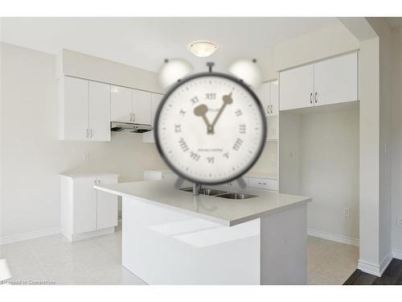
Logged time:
11:05
